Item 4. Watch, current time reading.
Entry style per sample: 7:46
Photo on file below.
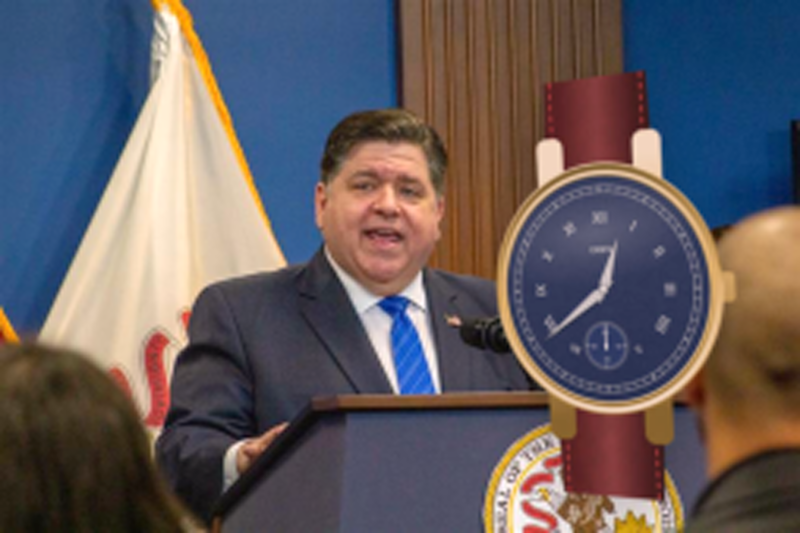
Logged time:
12:39
